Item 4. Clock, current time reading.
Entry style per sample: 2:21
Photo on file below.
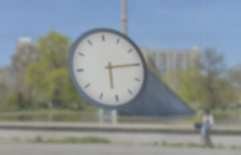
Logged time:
6:15
